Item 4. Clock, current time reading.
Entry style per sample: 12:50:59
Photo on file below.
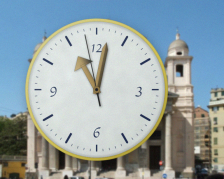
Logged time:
11:01:58
